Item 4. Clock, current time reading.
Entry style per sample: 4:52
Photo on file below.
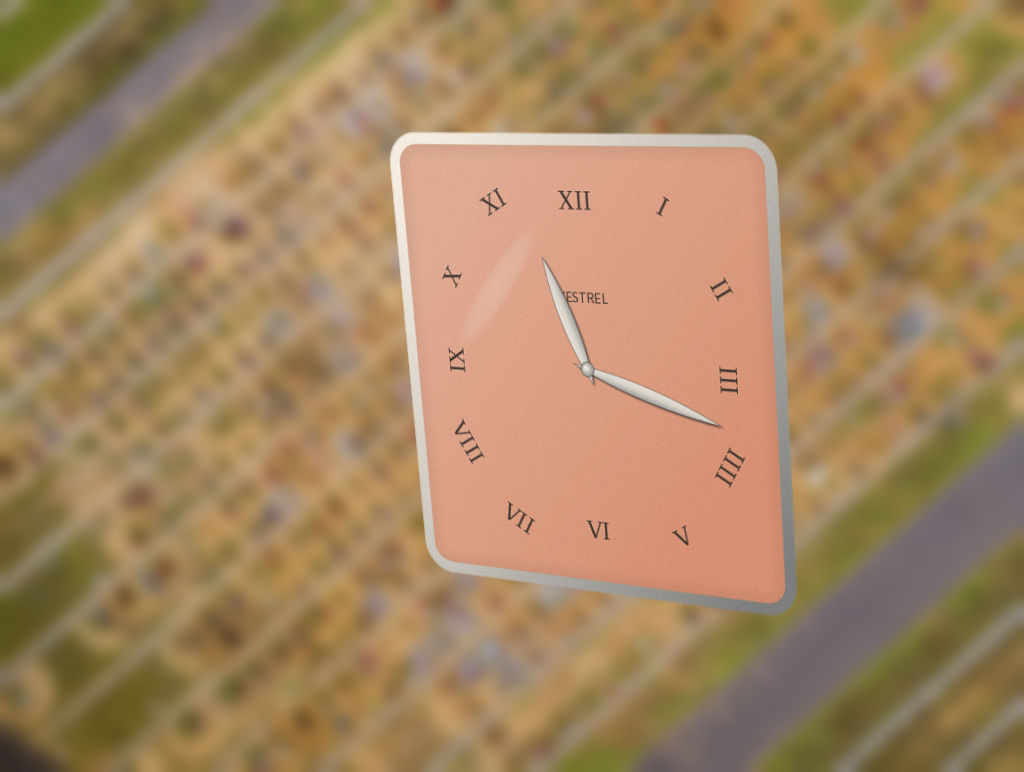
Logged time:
11:18
